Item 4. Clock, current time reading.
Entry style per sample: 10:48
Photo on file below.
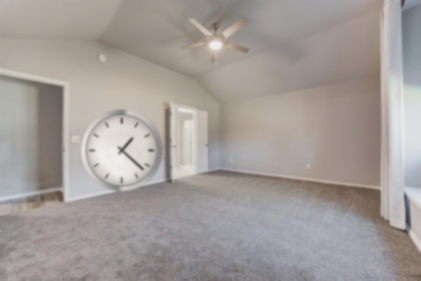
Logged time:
1:22
